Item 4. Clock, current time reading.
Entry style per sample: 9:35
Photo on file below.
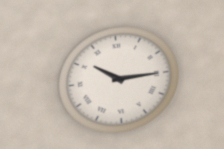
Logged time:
10:15
